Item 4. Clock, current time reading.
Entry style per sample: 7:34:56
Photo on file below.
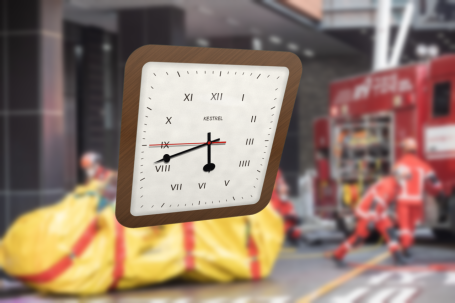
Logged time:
5:41:45
